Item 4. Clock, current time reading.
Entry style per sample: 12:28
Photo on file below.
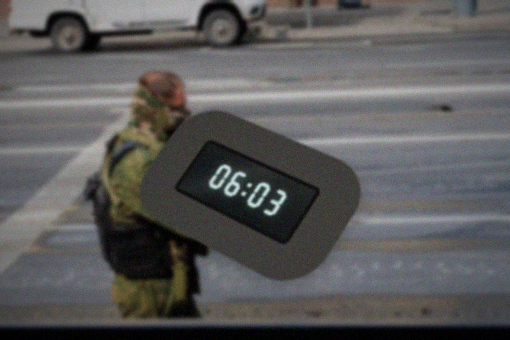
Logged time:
6:03
